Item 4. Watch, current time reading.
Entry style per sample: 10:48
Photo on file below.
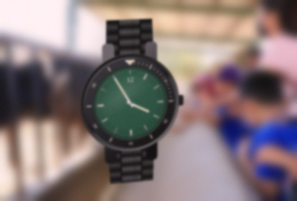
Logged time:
3:55
